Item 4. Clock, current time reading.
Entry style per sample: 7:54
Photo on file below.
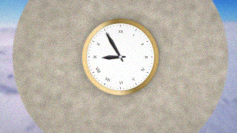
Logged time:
8:55
